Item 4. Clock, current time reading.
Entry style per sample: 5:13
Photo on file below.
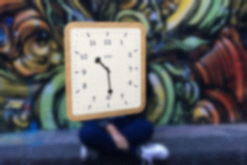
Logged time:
10:29
